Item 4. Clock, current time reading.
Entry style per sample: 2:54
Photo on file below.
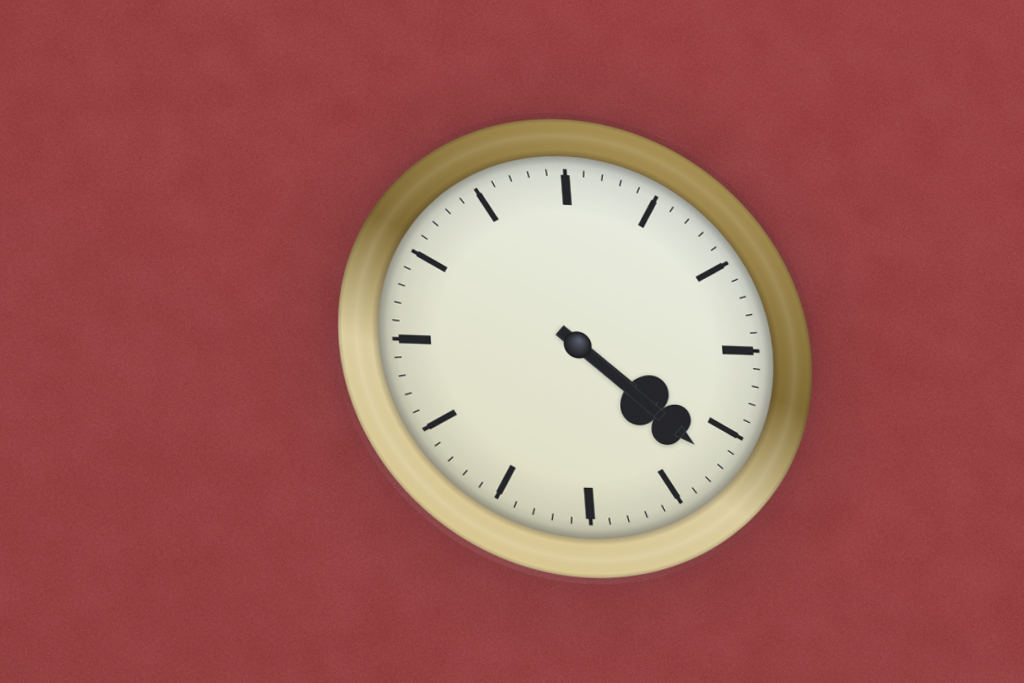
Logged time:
4:22
